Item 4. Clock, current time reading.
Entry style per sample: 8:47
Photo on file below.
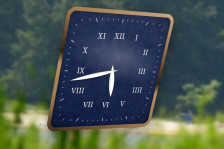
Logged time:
5:43
